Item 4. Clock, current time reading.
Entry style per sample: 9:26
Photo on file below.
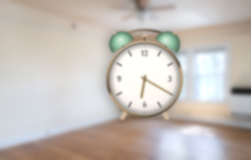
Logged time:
6:20
